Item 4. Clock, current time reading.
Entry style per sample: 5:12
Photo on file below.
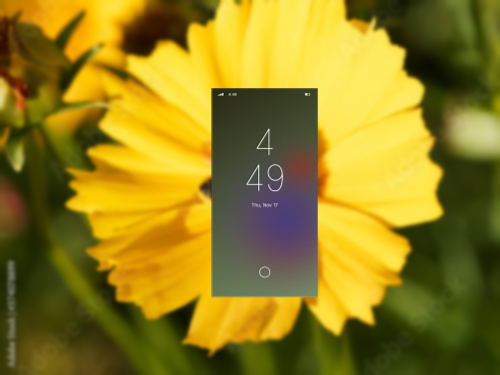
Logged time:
4:49
